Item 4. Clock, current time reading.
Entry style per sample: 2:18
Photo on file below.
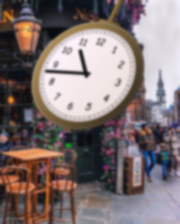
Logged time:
10:43
